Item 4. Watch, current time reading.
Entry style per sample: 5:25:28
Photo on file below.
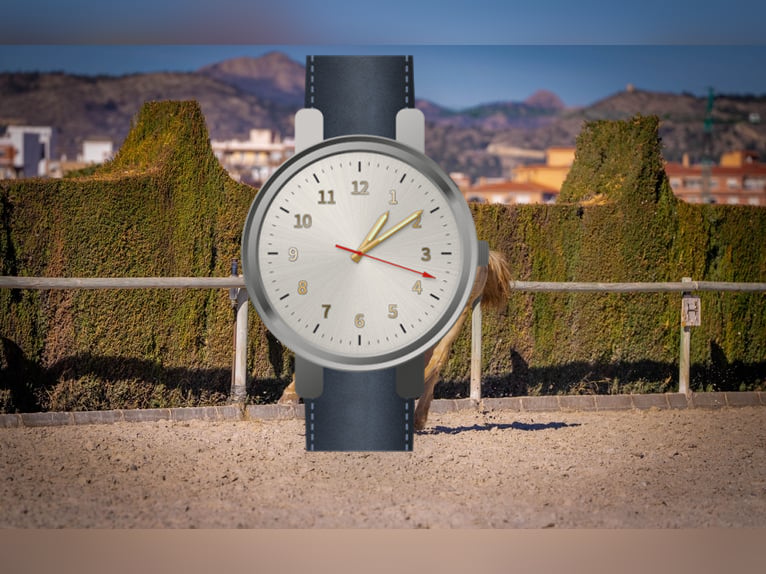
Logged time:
1:09:18
